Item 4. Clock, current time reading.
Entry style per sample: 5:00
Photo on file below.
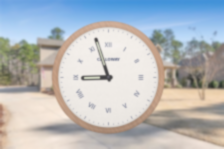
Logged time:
8:57
